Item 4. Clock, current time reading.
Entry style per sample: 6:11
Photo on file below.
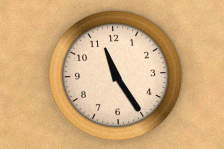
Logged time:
11:25
